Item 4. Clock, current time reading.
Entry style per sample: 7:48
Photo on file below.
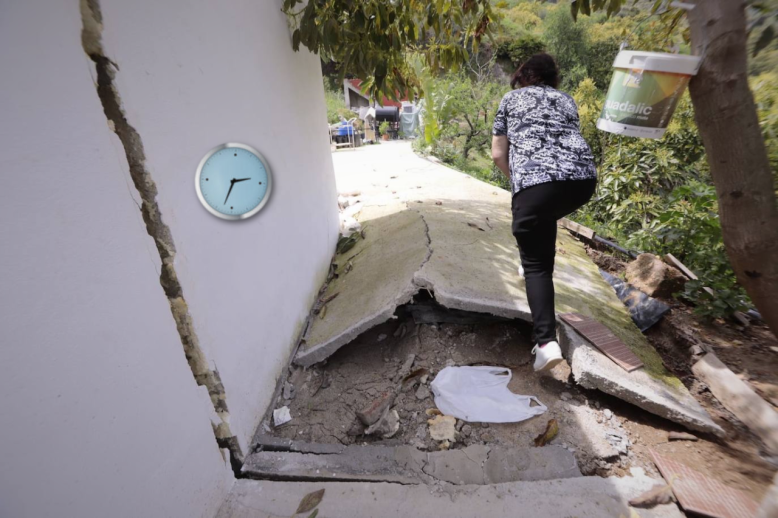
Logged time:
2:33
